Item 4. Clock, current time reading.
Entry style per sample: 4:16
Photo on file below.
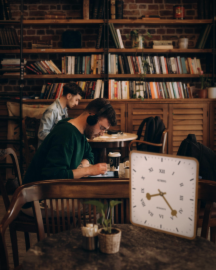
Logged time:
8:23
